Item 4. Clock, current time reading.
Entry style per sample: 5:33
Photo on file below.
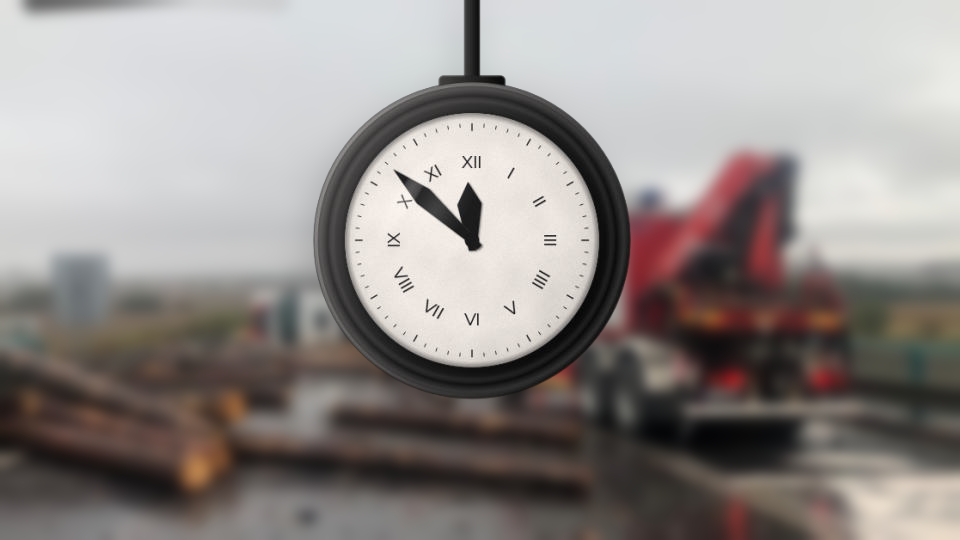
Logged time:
11:52
